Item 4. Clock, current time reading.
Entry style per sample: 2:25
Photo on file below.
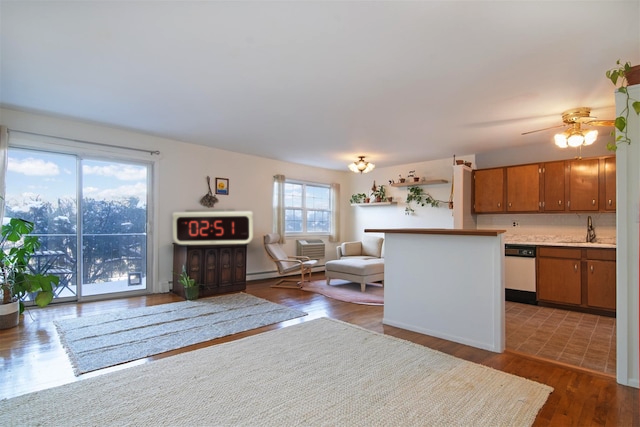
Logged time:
2:51
